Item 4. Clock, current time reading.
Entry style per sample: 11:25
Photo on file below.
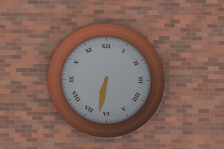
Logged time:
6:32
